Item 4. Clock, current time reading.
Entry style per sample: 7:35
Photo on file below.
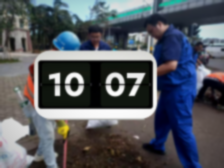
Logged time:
10:07
